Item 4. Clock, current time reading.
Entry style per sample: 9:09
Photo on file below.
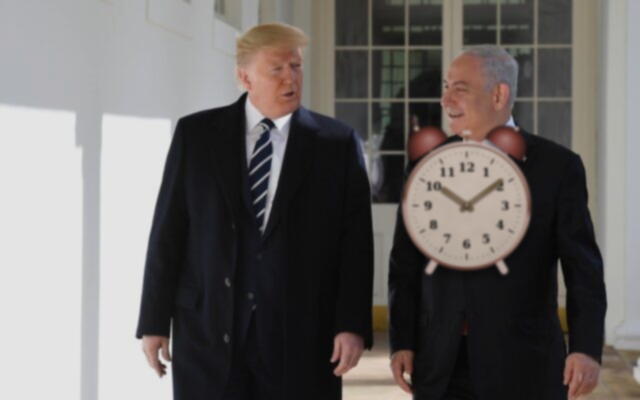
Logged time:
10:09
